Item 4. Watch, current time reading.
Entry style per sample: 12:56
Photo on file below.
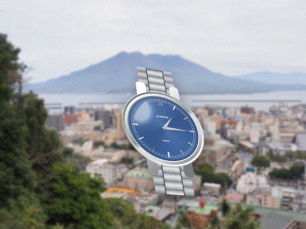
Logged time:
1:15
